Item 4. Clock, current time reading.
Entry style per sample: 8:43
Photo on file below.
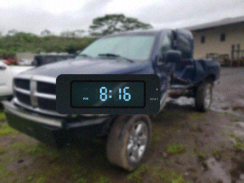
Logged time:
8:16
